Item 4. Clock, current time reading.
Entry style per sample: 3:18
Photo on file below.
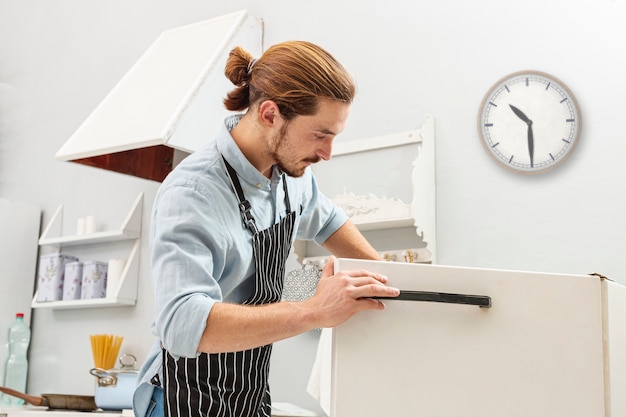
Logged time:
10:30
